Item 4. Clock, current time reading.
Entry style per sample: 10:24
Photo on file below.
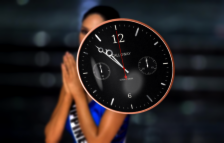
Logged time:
10:53
